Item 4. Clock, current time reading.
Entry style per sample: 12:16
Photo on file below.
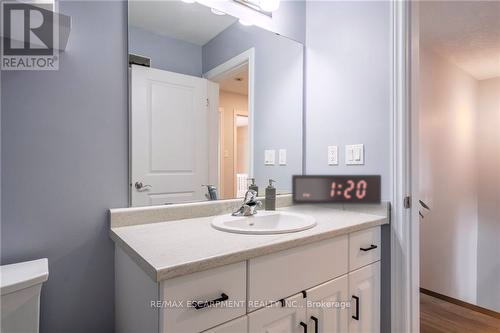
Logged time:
1:20
